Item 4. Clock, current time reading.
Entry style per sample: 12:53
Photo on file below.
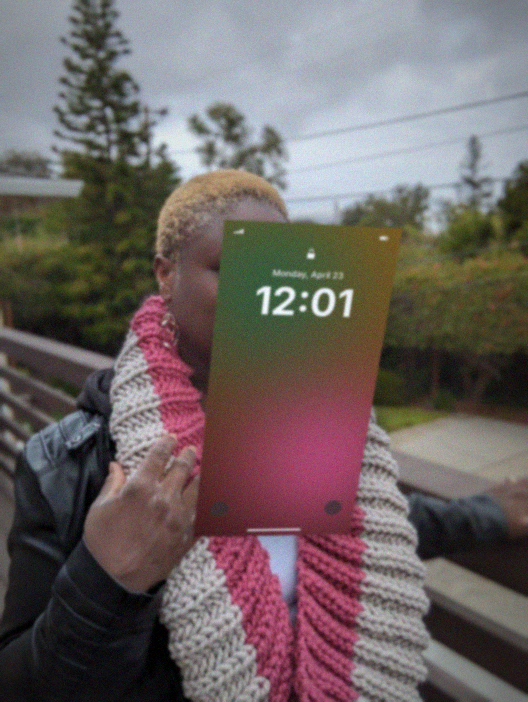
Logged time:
12:01
